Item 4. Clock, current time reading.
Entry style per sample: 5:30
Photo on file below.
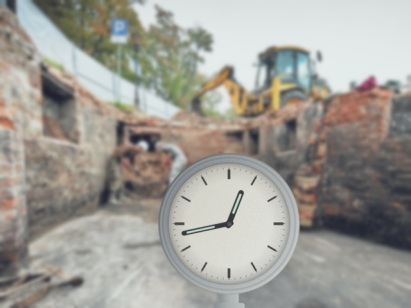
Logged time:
12:43
